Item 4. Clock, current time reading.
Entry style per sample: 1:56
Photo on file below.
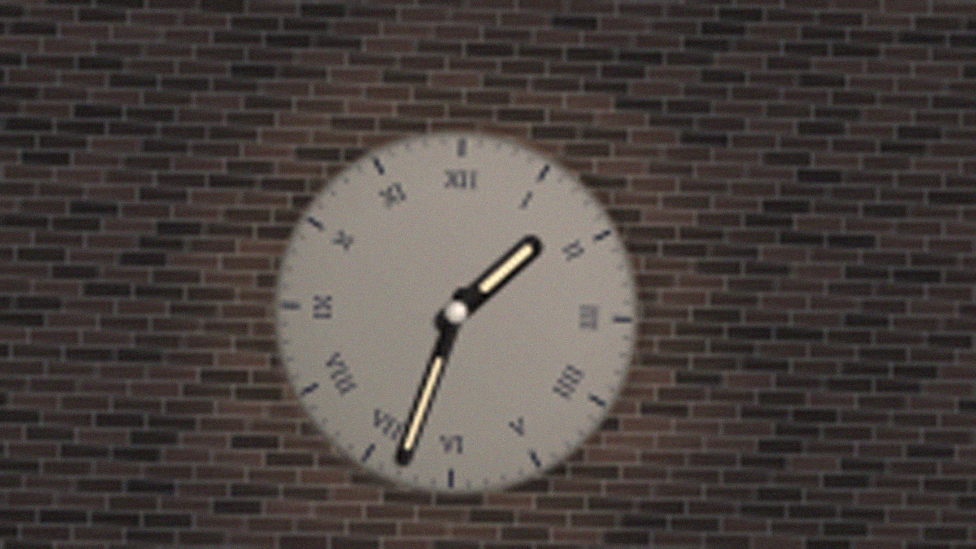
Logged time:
1:33
